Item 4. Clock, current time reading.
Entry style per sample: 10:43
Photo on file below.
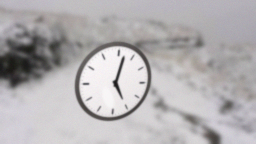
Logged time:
5:02
